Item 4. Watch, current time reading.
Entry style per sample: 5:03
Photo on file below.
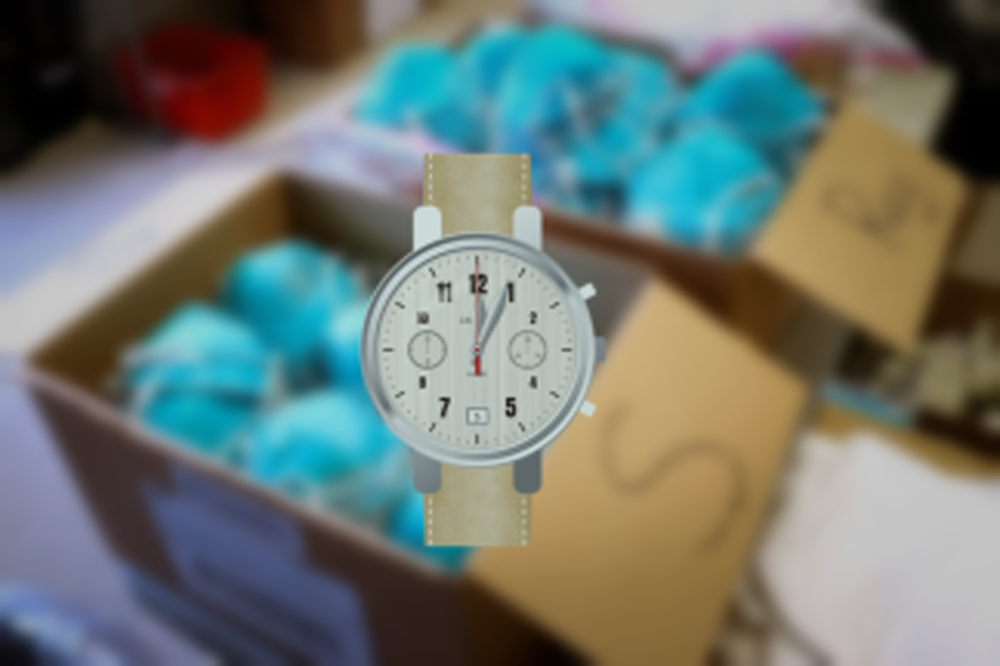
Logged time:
12:04
